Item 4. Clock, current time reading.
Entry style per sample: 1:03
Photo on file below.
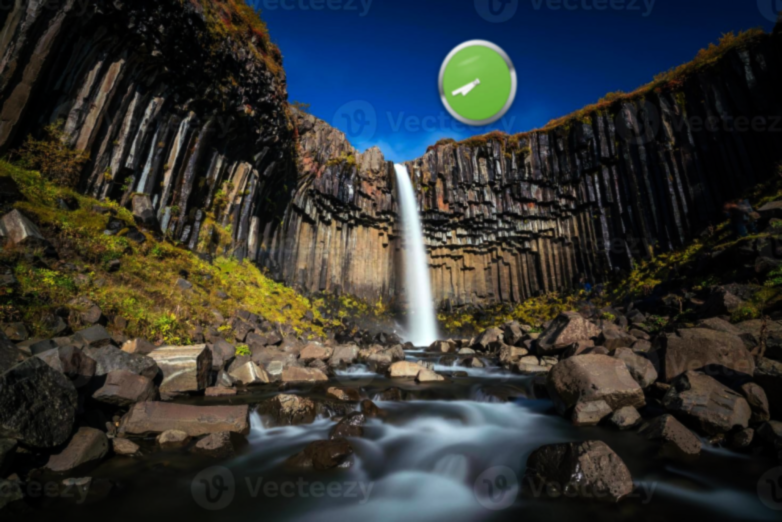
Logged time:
7:41
